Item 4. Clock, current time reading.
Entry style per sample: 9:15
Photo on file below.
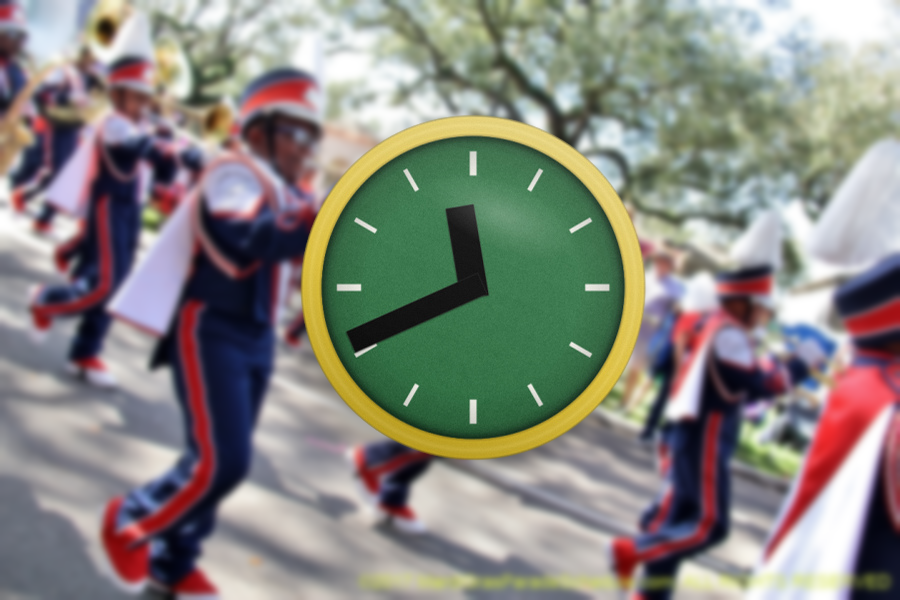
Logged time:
11:41
